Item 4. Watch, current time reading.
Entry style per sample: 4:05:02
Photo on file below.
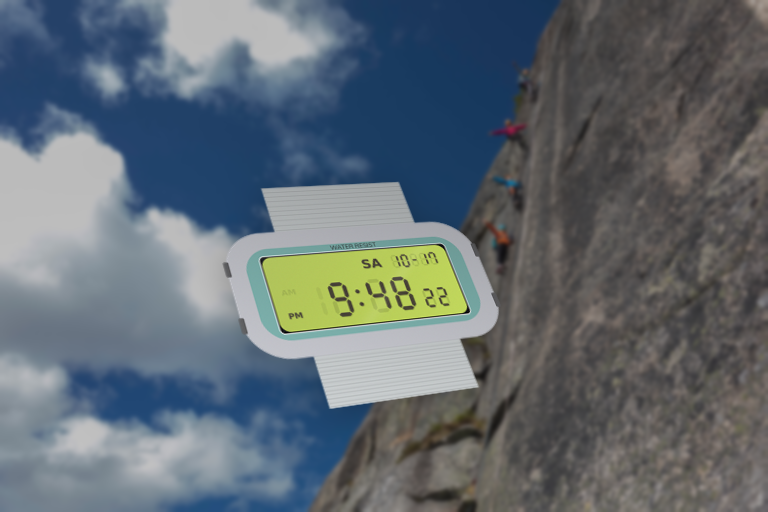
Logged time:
9:48:22
